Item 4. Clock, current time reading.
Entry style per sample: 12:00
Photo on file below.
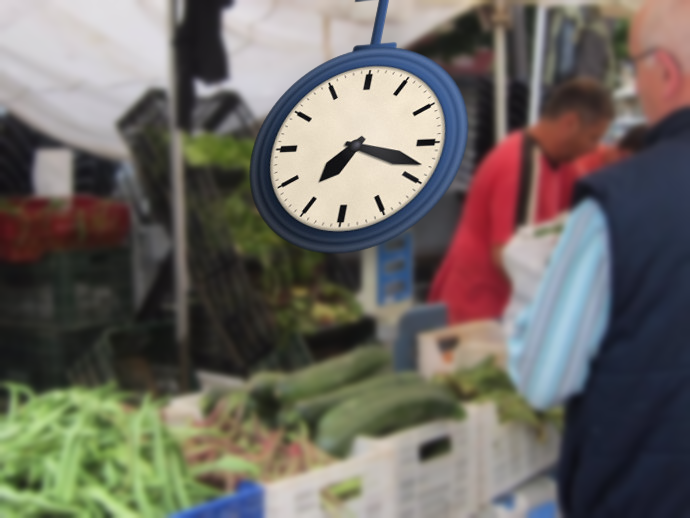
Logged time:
7:18
